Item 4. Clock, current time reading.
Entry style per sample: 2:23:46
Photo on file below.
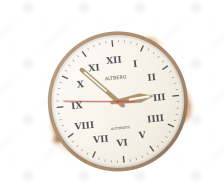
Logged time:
2:52:46
